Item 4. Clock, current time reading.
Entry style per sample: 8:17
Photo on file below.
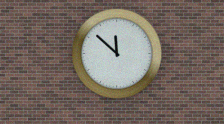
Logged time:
11:52
